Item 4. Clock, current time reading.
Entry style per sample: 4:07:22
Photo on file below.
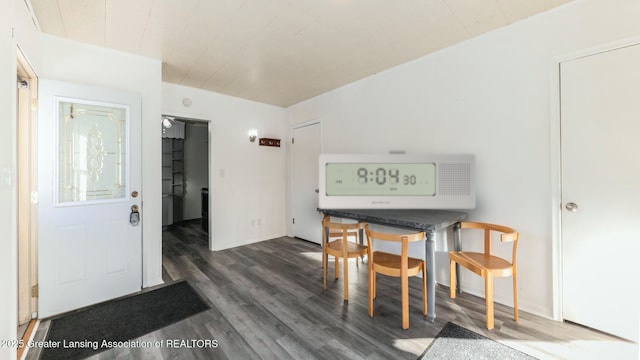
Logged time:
9:04:30
